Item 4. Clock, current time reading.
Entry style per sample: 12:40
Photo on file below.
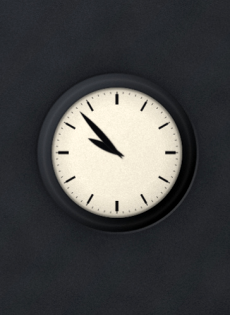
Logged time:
9:53
